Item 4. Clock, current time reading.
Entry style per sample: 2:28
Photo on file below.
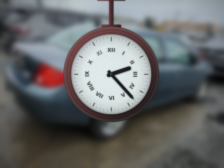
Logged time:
2:23
